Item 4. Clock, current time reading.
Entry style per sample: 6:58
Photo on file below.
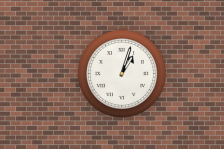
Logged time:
1:03
